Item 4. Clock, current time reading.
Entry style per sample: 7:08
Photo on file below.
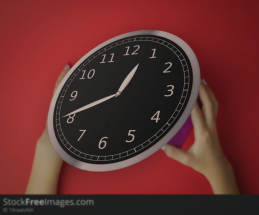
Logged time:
12:41
